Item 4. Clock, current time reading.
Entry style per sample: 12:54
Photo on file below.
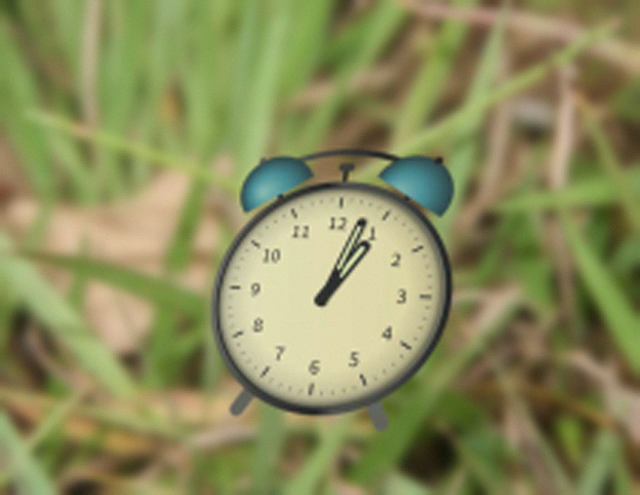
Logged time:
1:03
